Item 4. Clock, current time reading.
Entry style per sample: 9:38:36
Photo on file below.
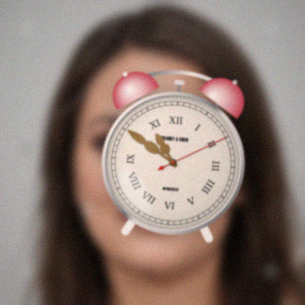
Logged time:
10:50:10
